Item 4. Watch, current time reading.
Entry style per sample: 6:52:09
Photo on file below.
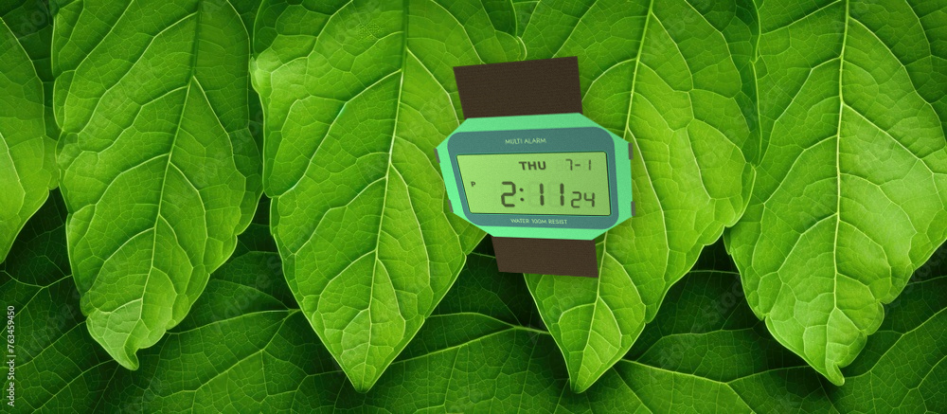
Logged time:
2:11:24
